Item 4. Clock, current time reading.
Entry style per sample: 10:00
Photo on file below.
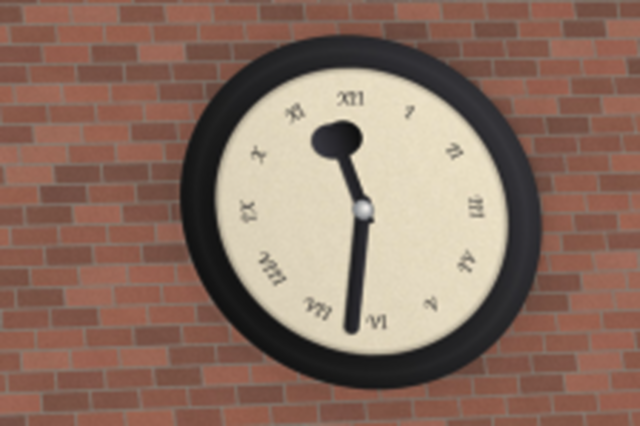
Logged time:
11:32
